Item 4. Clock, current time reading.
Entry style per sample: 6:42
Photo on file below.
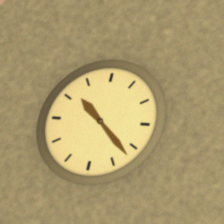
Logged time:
10:22
